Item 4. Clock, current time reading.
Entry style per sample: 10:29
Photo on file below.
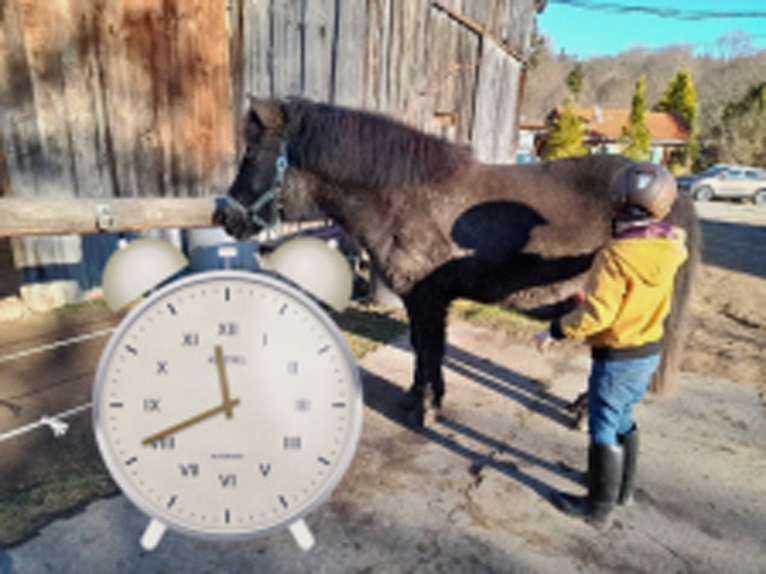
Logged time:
11:41
